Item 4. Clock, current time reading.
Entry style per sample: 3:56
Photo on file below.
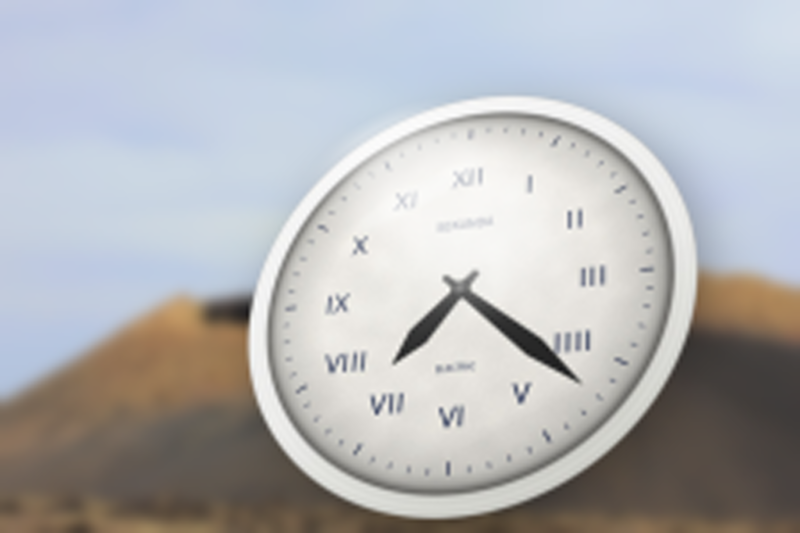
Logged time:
7:22
